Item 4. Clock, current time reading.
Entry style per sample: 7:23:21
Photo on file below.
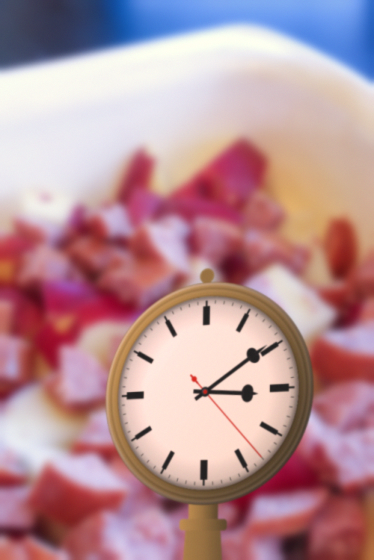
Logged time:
3:09:23
